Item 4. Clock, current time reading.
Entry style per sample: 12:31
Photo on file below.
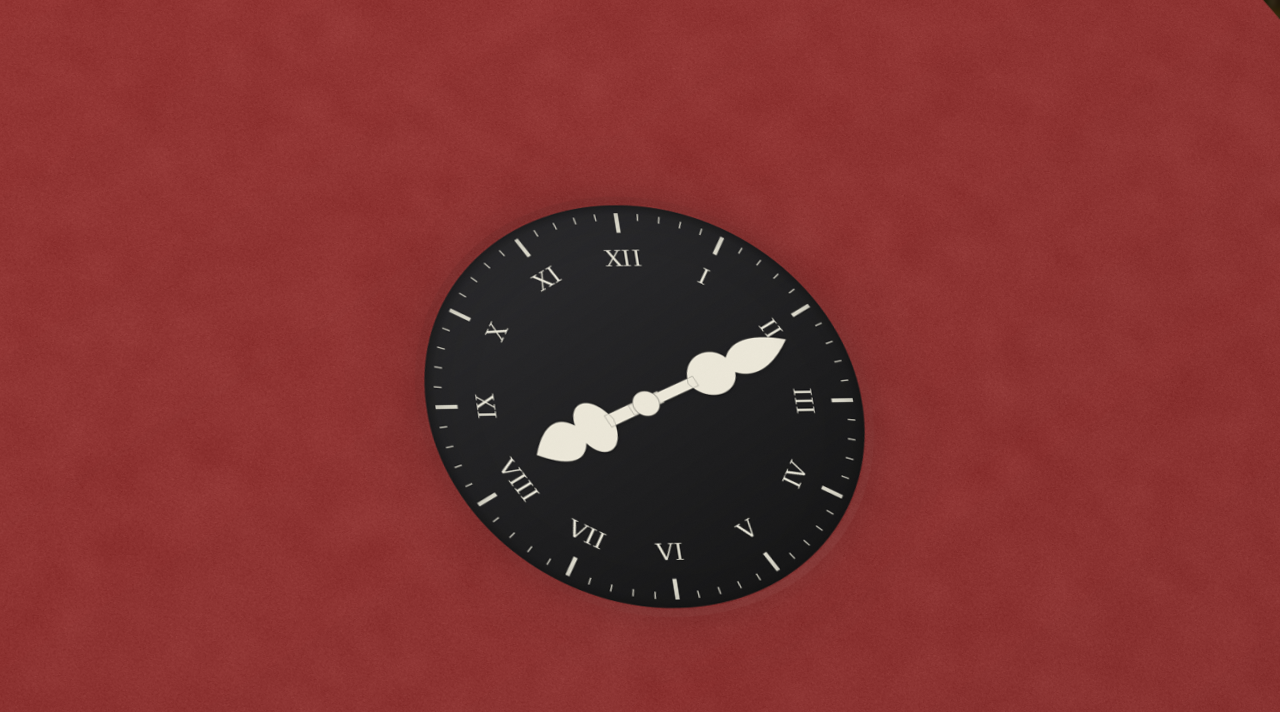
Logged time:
8:11
